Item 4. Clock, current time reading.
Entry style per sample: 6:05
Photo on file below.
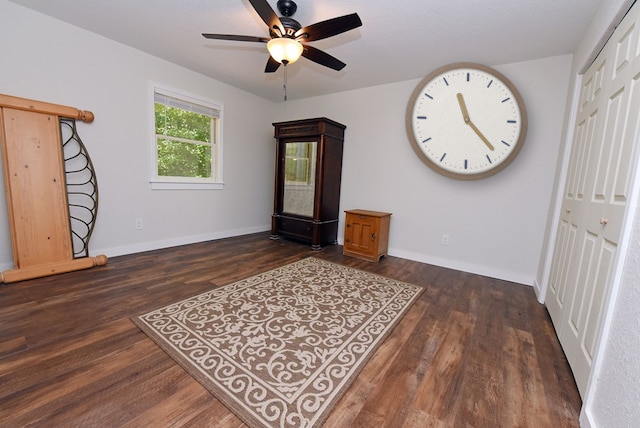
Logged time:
11:23
